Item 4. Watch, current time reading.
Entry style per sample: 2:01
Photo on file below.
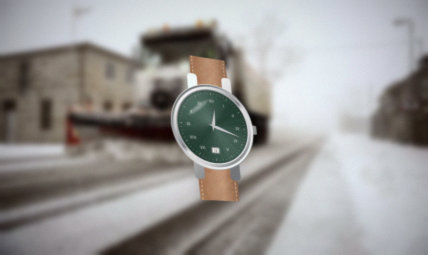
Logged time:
12:18
